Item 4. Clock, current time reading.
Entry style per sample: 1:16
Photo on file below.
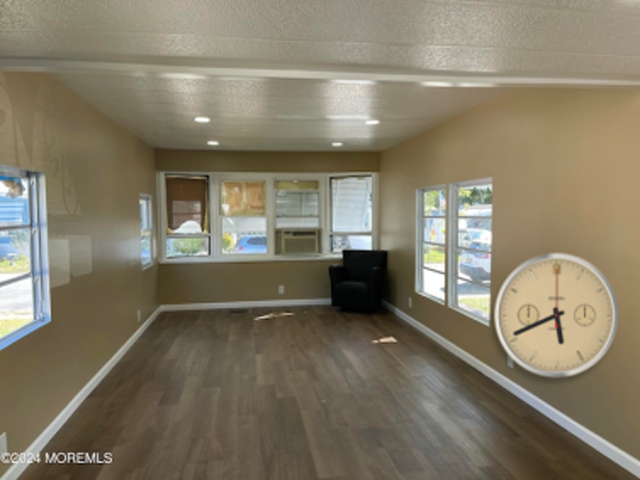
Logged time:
5:41
